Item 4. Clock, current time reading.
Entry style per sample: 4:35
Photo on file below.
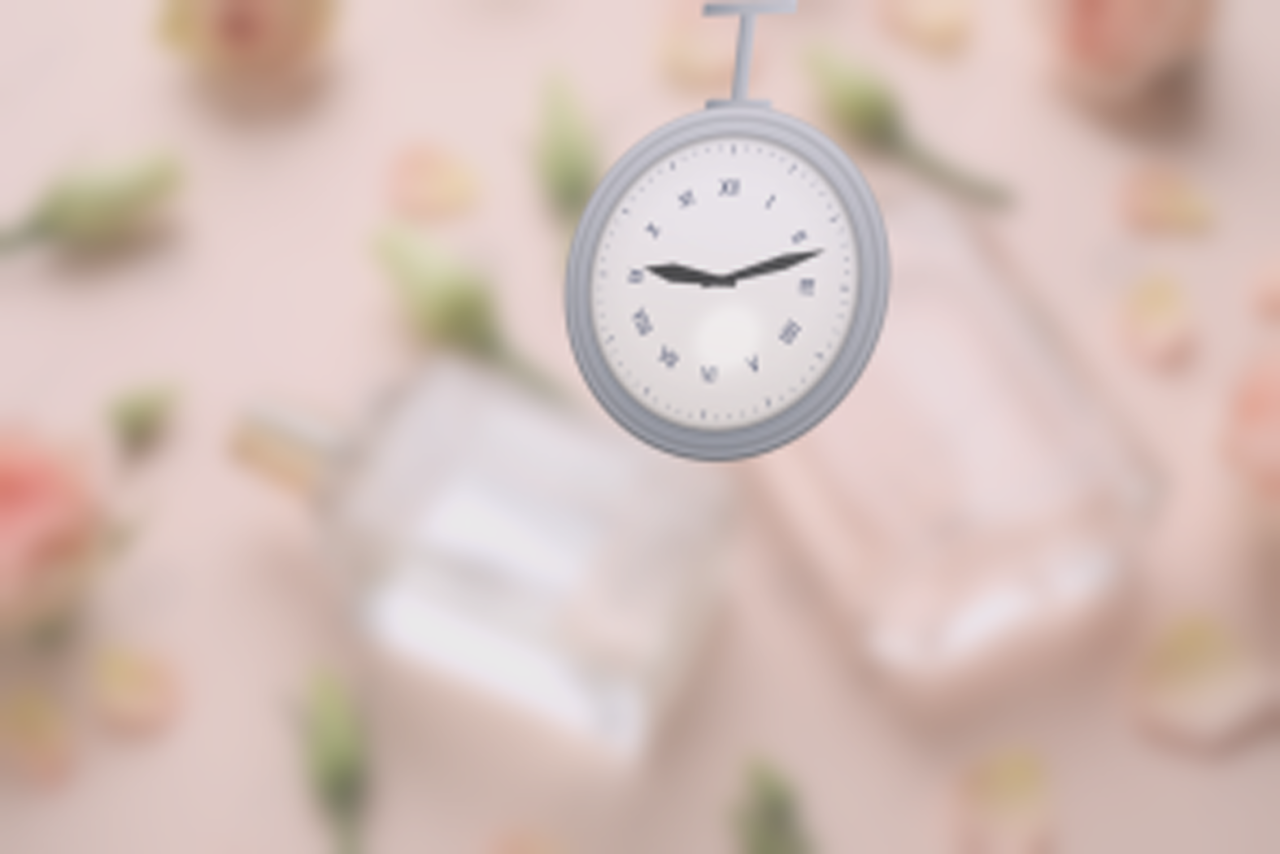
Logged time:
9:12
